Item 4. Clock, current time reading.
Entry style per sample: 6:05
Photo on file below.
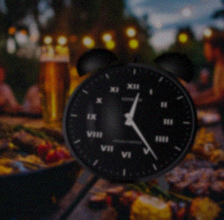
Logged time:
12:24
